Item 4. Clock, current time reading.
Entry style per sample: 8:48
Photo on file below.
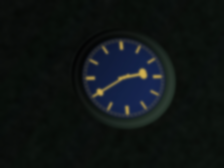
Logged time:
2:40
